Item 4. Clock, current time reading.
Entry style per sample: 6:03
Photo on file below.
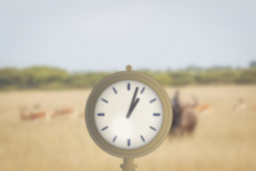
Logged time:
1:03
